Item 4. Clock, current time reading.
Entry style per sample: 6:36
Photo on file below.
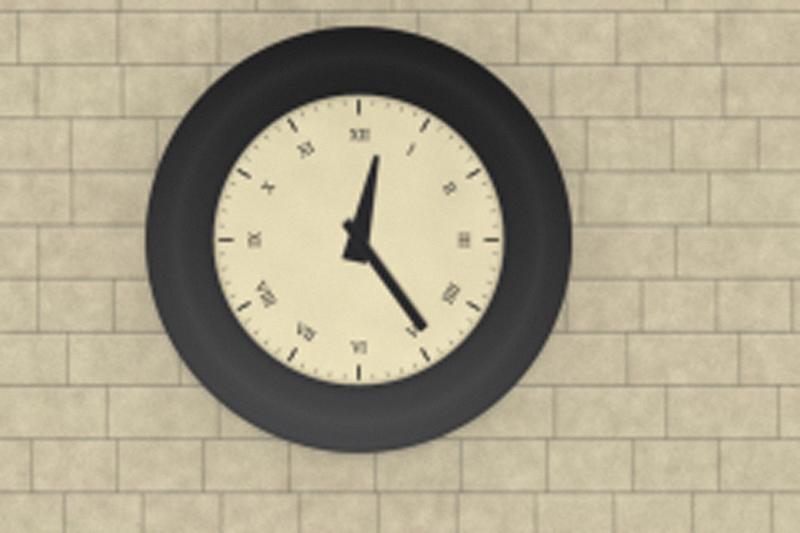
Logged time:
12:24
